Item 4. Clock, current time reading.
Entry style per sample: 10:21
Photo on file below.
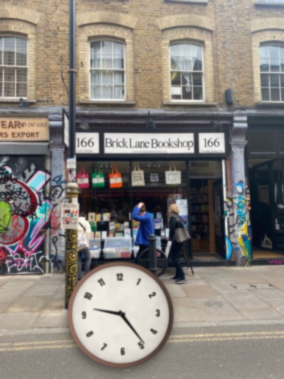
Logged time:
9:24
